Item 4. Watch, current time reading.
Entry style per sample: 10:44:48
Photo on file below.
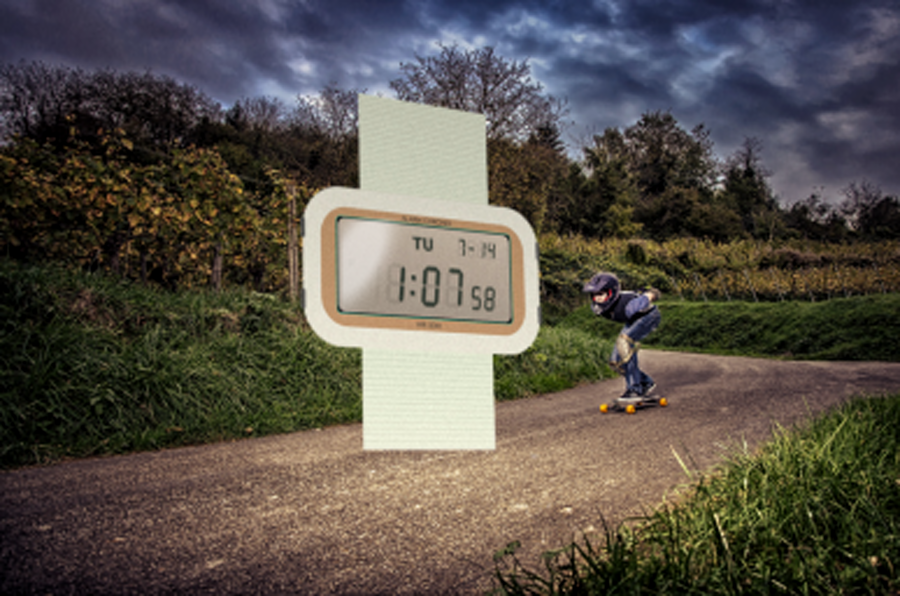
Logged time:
1:07:58
